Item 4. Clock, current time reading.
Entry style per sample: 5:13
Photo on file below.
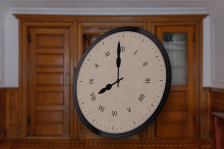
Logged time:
7:59
